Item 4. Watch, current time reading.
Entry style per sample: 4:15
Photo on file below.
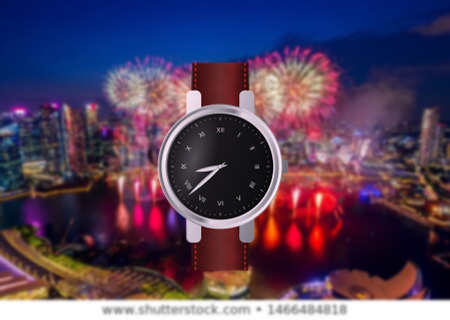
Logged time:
8:38
